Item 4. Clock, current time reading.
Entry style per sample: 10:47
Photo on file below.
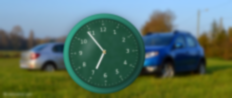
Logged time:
6:54
